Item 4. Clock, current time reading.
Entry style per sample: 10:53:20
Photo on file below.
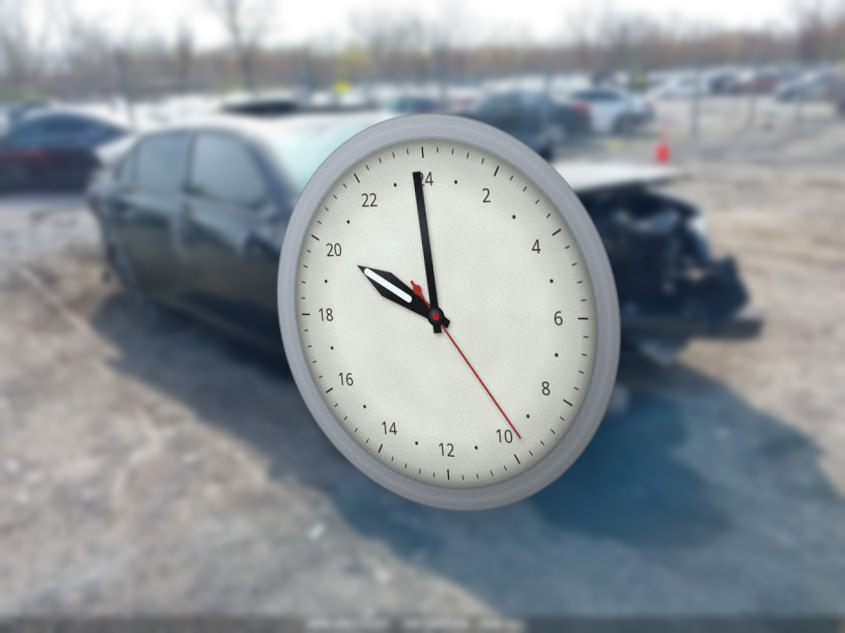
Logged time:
19:59:24
